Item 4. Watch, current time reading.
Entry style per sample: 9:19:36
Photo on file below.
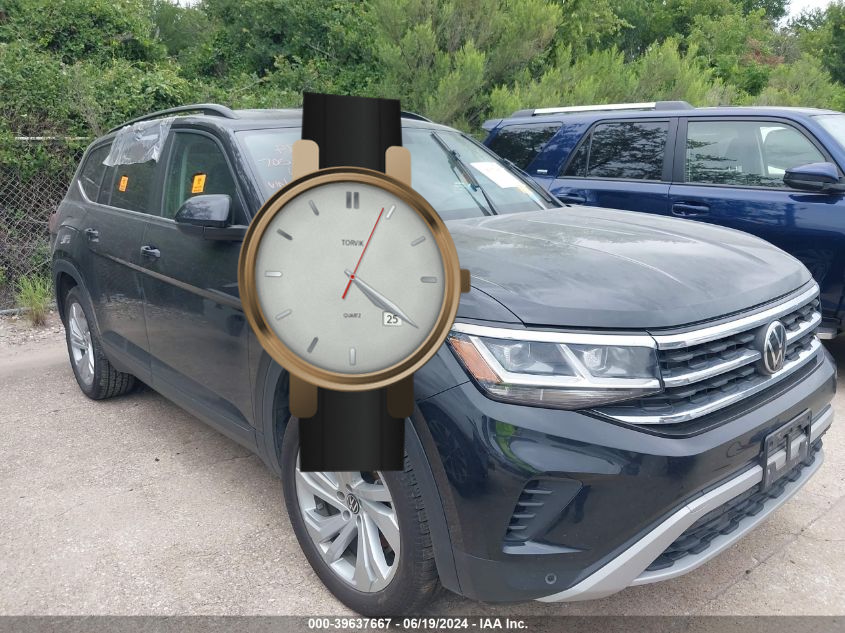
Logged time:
4:21:04
